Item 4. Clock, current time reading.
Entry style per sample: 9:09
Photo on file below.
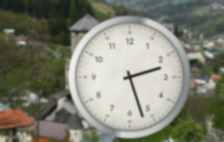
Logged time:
2:27
